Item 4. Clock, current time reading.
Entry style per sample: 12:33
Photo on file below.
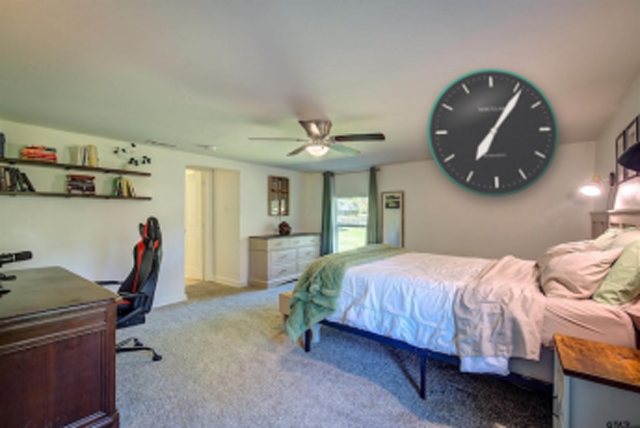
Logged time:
7:06
